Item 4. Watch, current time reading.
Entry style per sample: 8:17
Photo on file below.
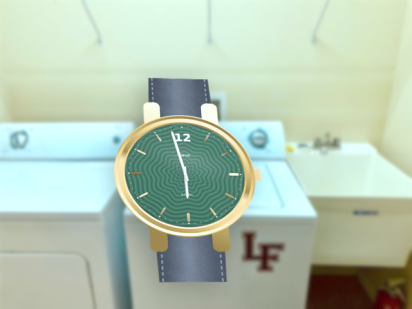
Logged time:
5:58
